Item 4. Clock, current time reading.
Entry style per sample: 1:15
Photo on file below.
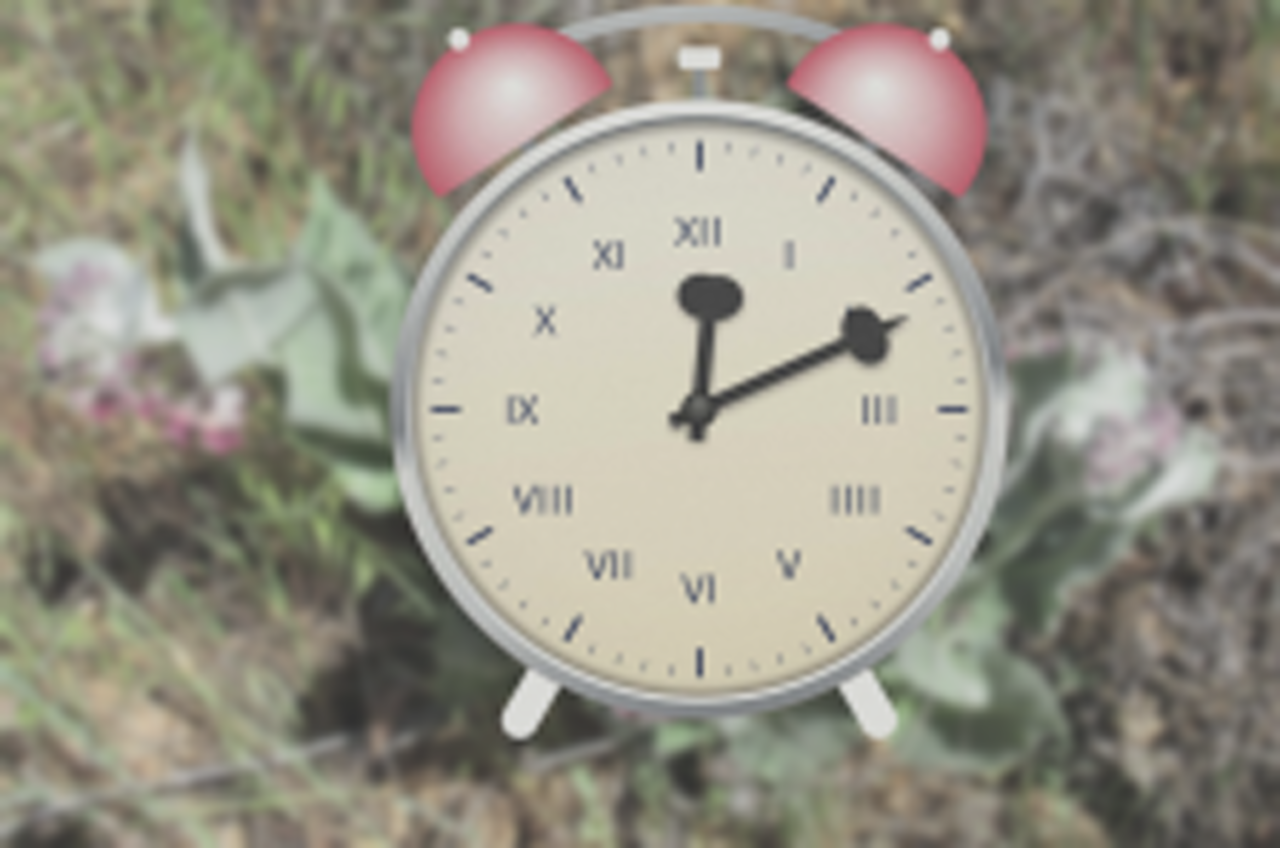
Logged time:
12:11
